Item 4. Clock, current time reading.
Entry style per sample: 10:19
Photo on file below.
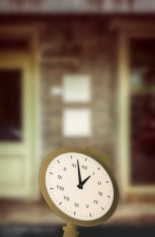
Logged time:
12:57
